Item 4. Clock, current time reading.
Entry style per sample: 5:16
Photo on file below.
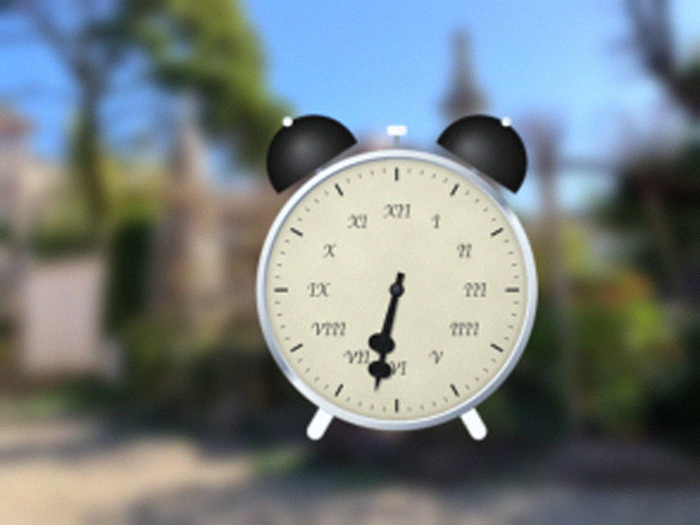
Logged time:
6:32
